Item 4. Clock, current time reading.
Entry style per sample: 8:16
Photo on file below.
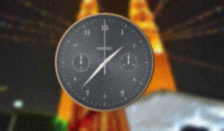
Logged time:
1:37
